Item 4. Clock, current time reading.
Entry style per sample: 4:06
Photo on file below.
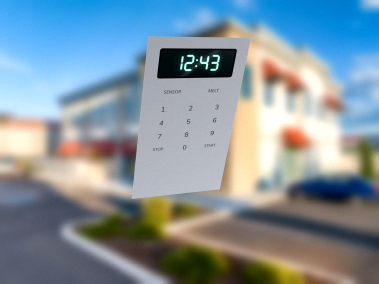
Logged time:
12:43
